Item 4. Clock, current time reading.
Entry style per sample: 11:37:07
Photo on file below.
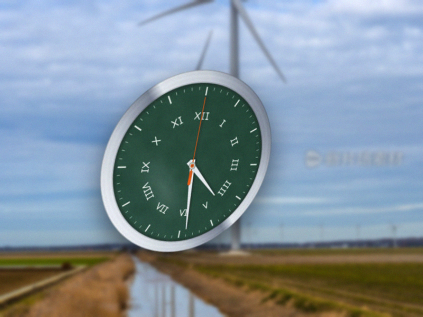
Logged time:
4:29:00
